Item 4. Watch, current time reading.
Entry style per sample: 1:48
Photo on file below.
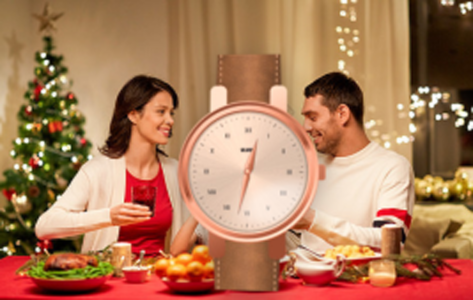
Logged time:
12:32
